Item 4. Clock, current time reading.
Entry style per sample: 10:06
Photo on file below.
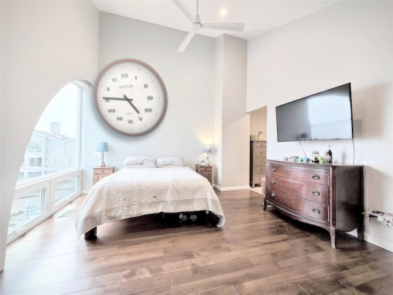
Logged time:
4:46
